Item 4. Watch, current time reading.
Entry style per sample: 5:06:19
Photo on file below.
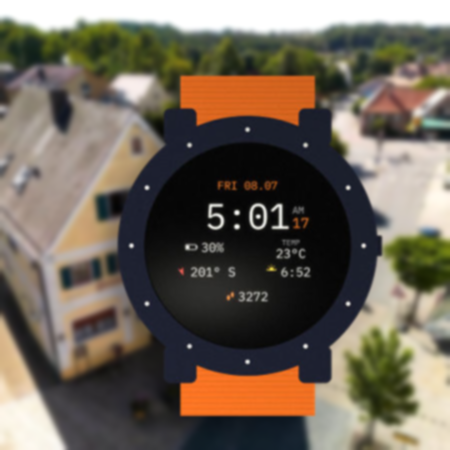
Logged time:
5:01:17
